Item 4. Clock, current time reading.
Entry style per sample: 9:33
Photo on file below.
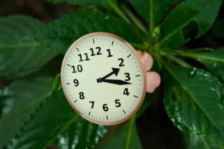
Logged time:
2:17
